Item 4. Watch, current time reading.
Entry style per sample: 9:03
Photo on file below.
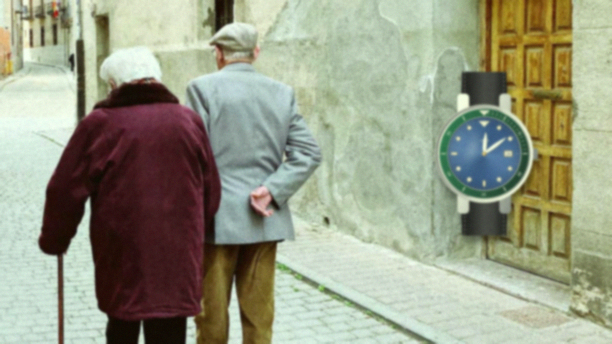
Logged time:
12:09
